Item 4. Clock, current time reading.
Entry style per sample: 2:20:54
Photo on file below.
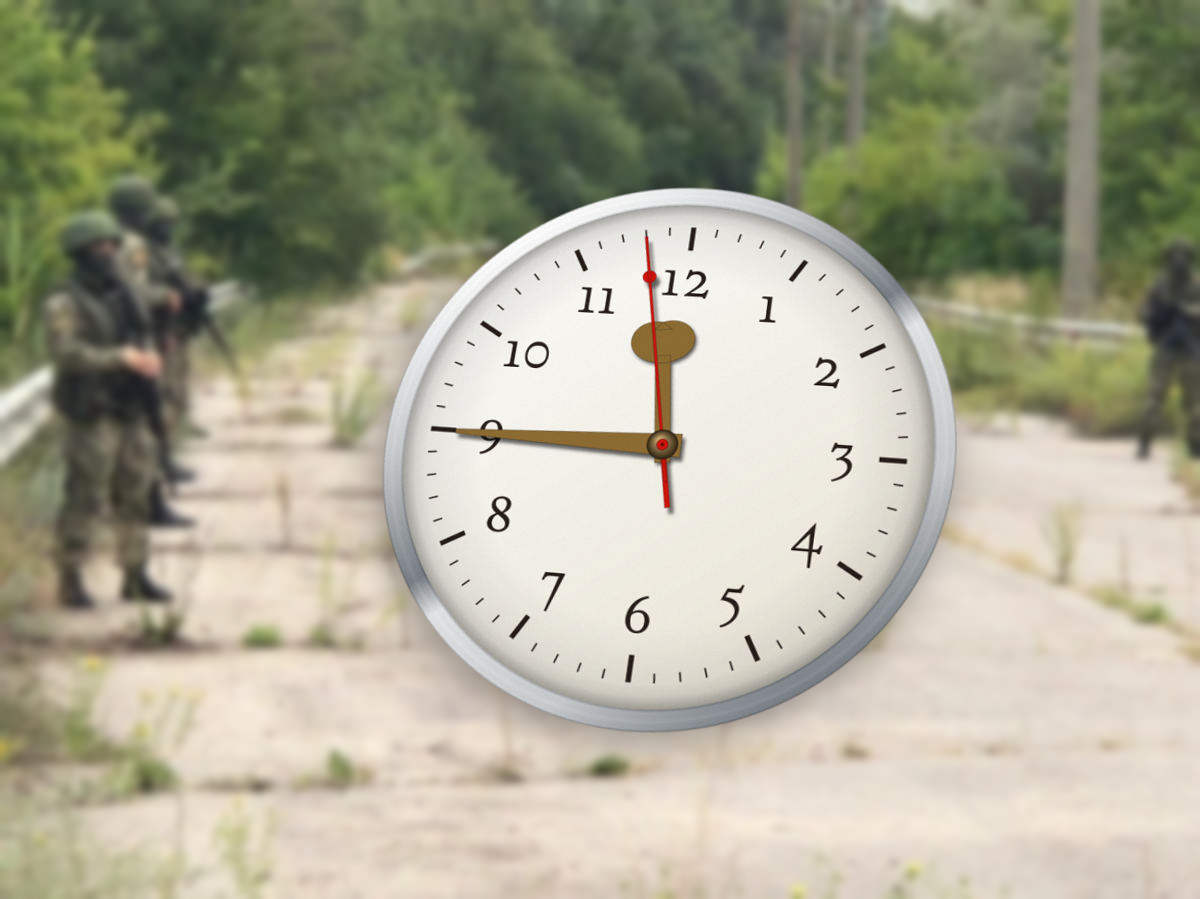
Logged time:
11:44:58
